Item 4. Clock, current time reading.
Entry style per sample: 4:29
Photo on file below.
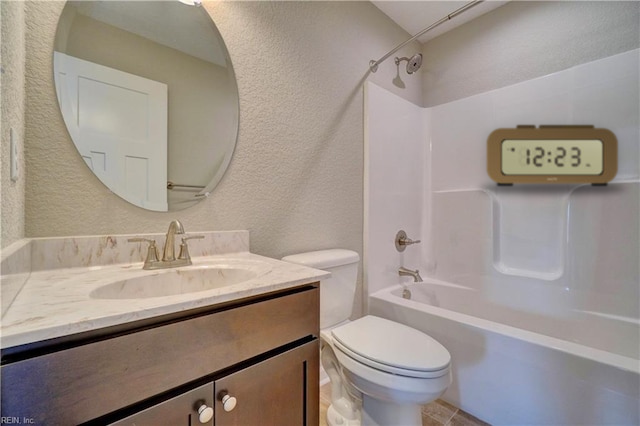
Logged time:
12:23
